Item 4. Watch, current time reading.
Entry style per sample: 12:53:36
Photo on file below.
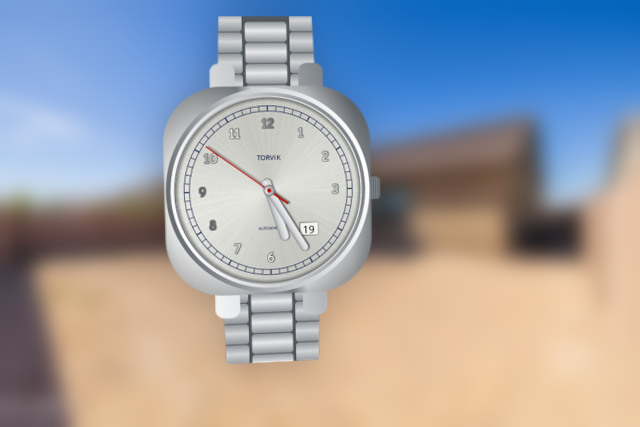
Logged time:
5:24:51
